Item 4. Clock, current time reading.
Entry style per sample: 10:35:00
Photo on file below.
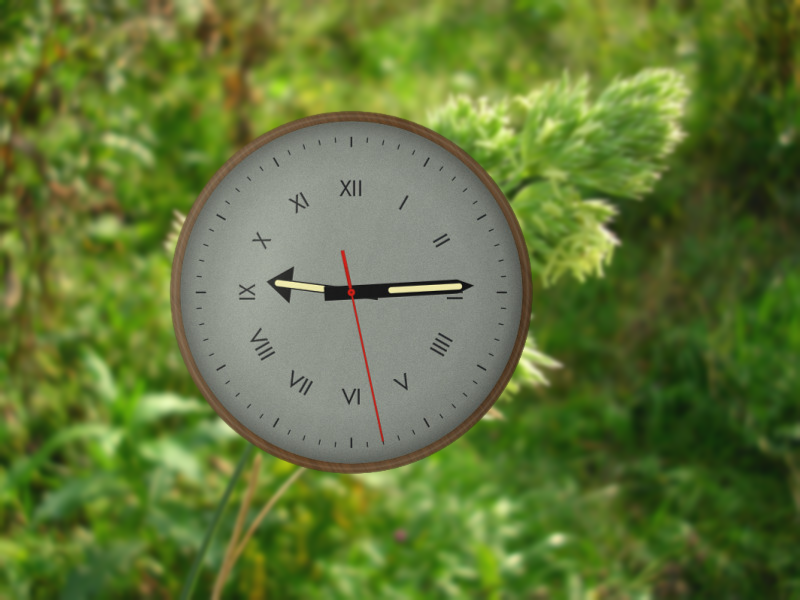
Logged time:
9:14:28
